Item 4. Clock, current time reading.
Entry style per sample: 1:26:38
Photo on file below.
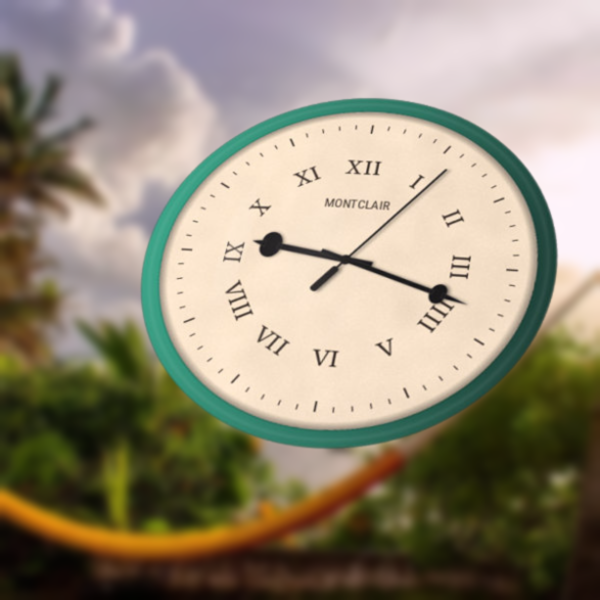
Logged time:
9:18:06
